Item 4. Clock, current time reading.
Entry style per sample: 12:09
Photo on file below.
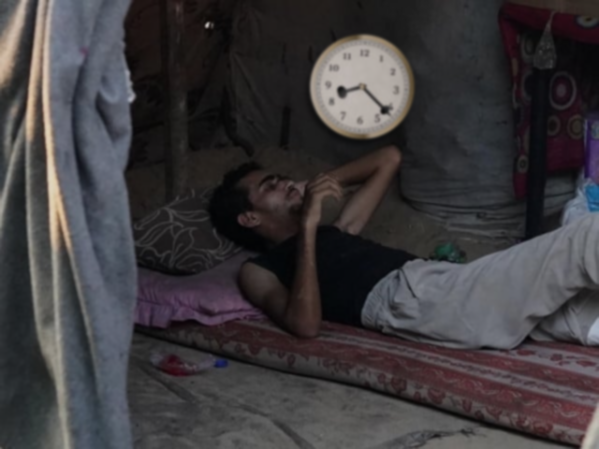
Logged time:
8:22
